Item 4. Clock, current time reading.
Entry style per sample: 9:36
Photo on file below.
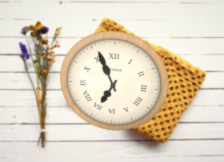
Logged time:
6:56
